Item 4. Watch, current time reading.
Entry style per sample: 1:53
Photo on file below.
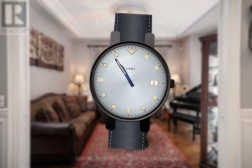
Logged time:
10:54
